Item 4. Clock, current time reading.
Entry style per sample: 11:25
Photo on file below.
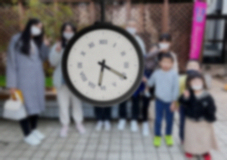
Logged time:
6:20
